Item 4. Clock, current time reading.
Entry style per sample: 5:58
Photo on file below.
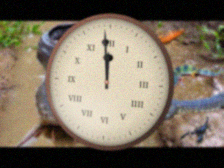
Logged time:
11:59
